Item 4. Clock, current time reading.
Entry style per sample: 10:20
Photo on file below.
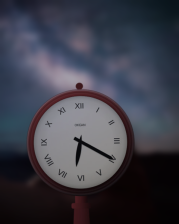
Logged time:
6:20
